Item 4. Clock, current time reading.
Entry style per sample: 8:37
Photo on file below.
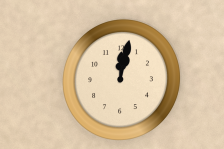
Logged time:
12:02
